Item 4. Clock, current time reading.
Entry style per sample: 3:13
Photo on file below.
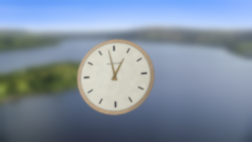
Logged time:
12:58
